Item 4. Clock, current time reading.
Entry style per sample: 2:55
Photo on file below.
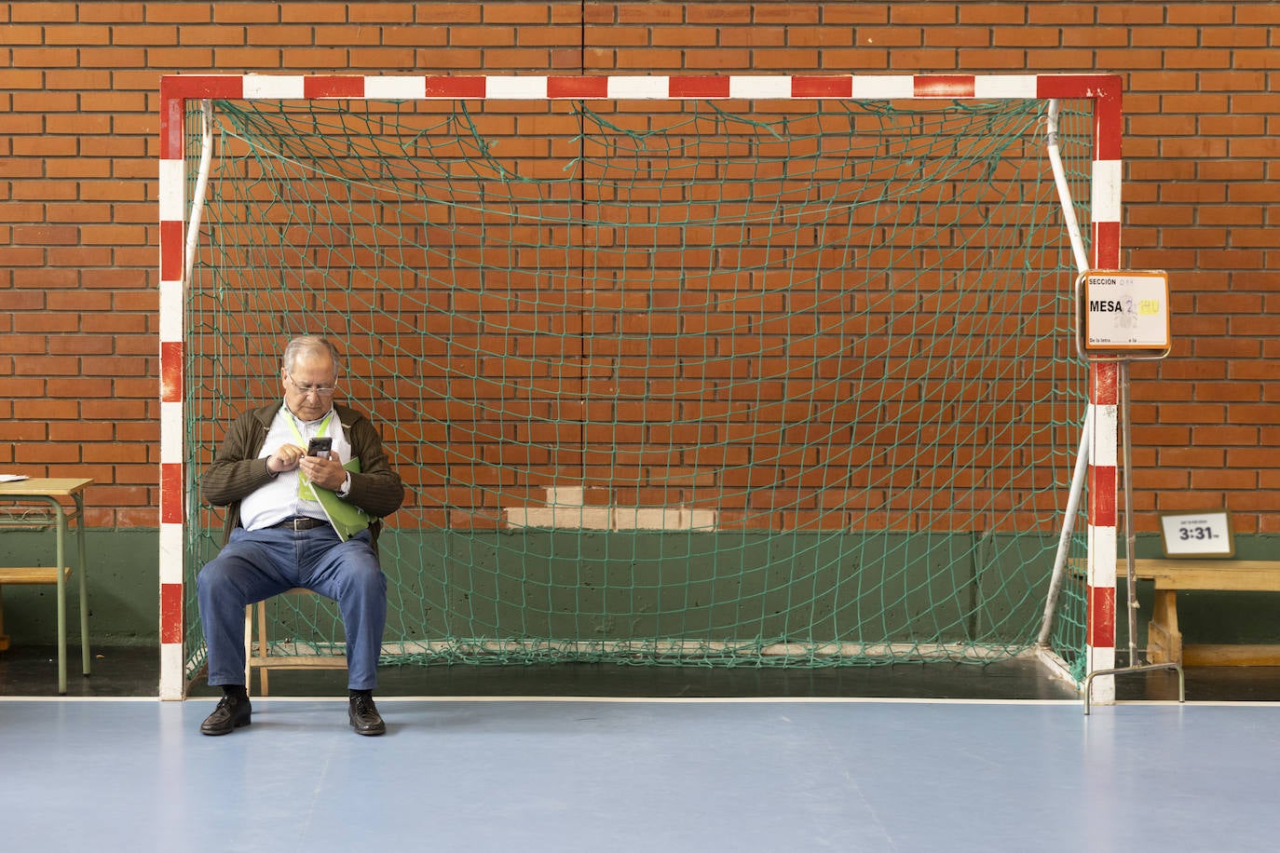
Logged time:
3:31
